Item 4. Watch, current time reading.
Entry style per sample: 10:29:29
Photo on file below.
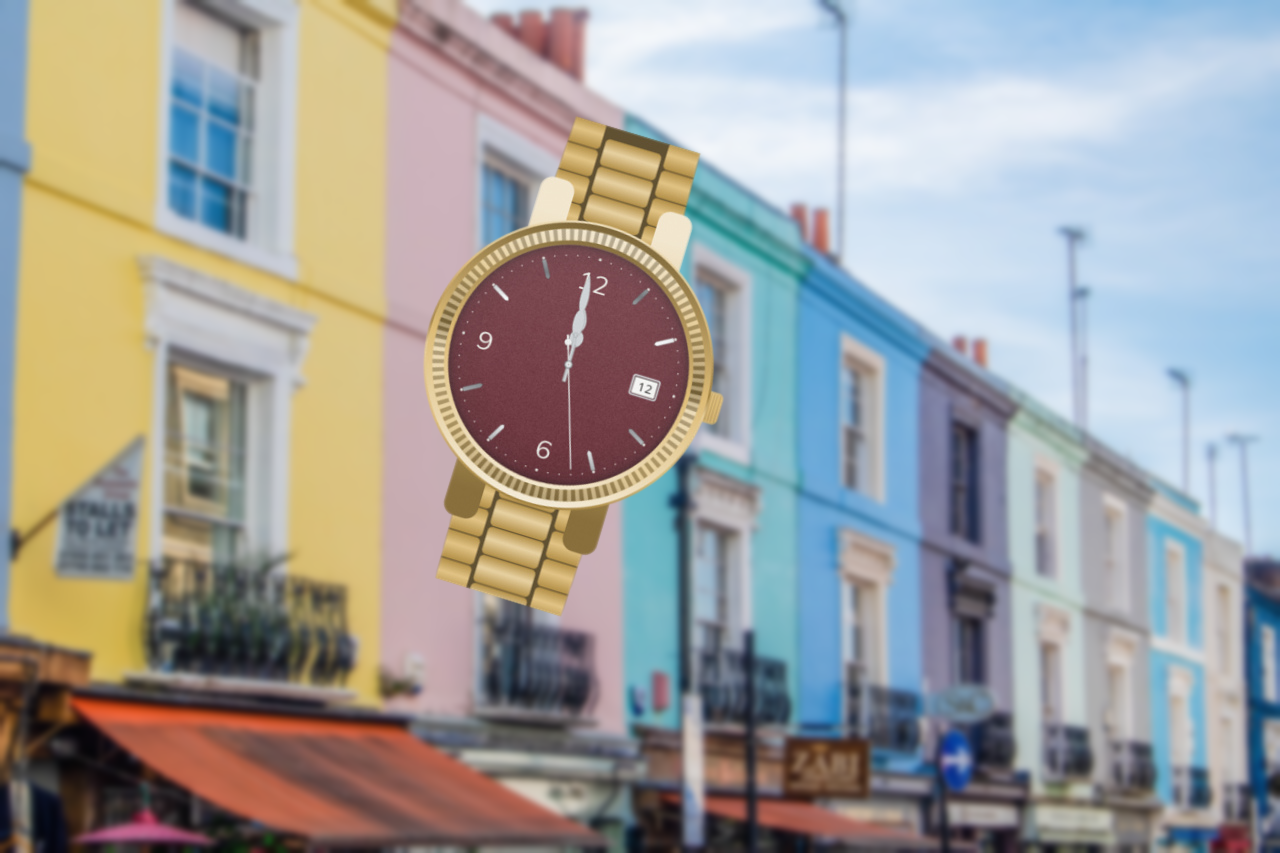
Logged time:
11:59:27
